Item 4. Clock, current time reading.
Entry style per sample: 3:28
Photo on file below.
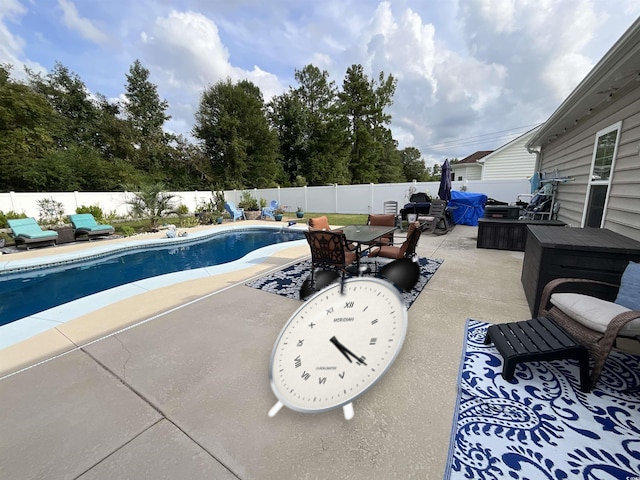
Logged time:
4:20
